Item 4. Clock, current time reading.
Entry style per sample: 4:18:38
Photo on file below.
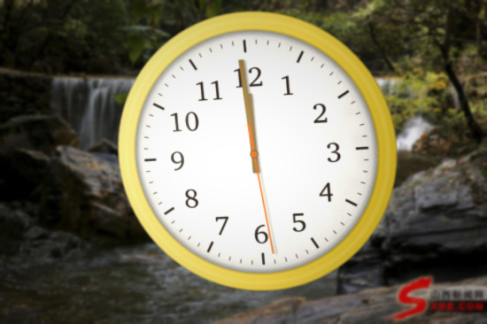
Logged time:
11:59:29
